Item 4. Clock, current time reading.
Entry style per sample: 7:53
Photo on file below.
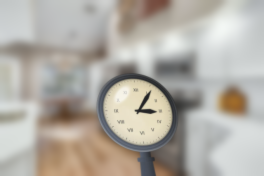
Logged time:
3:06
